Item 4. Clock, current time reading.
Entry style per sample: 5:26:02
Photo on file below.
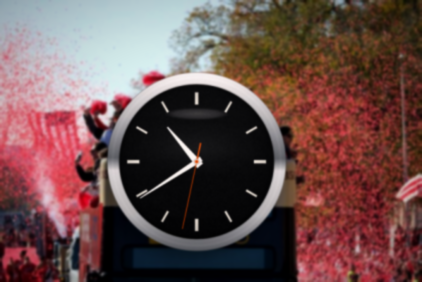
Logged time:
10:39:32
